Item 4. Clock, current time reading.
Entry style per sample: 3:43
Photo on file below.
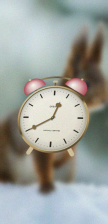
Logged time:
12:40
